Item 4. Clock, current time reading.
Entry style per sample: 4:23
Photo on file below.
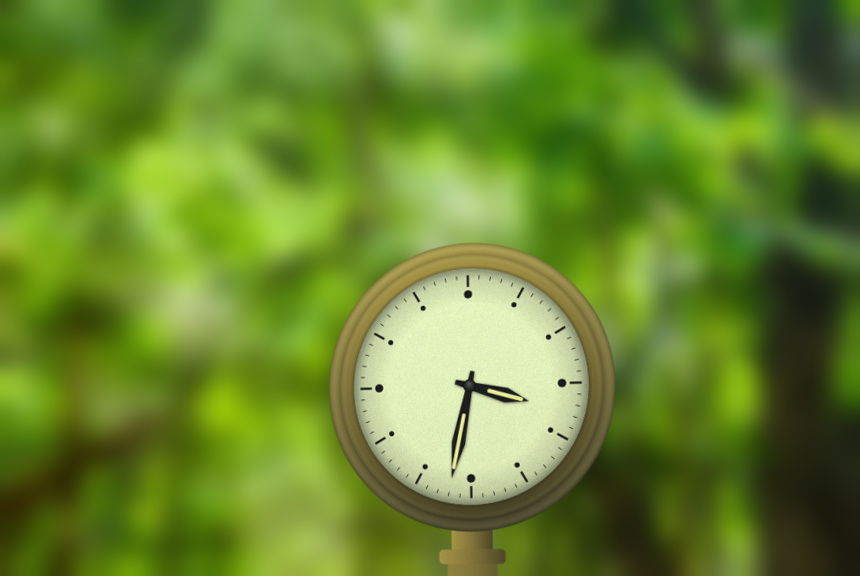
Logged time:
3:32
